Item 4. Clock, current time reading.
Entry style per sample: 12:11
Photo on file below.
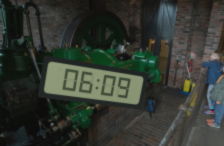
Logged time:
6:09
